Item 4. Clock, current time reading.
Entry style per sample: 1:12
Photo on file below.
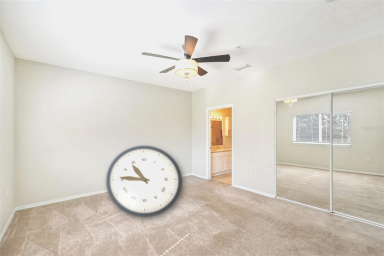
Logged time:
10:46
